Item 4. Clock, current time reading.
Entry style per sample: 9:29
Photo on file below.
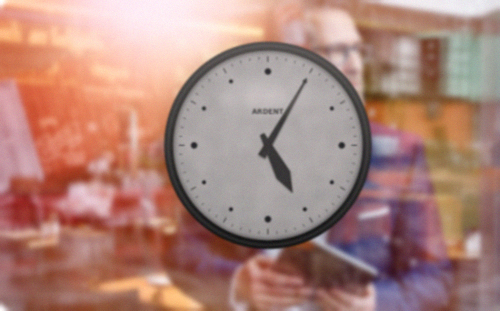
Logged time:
5:05
